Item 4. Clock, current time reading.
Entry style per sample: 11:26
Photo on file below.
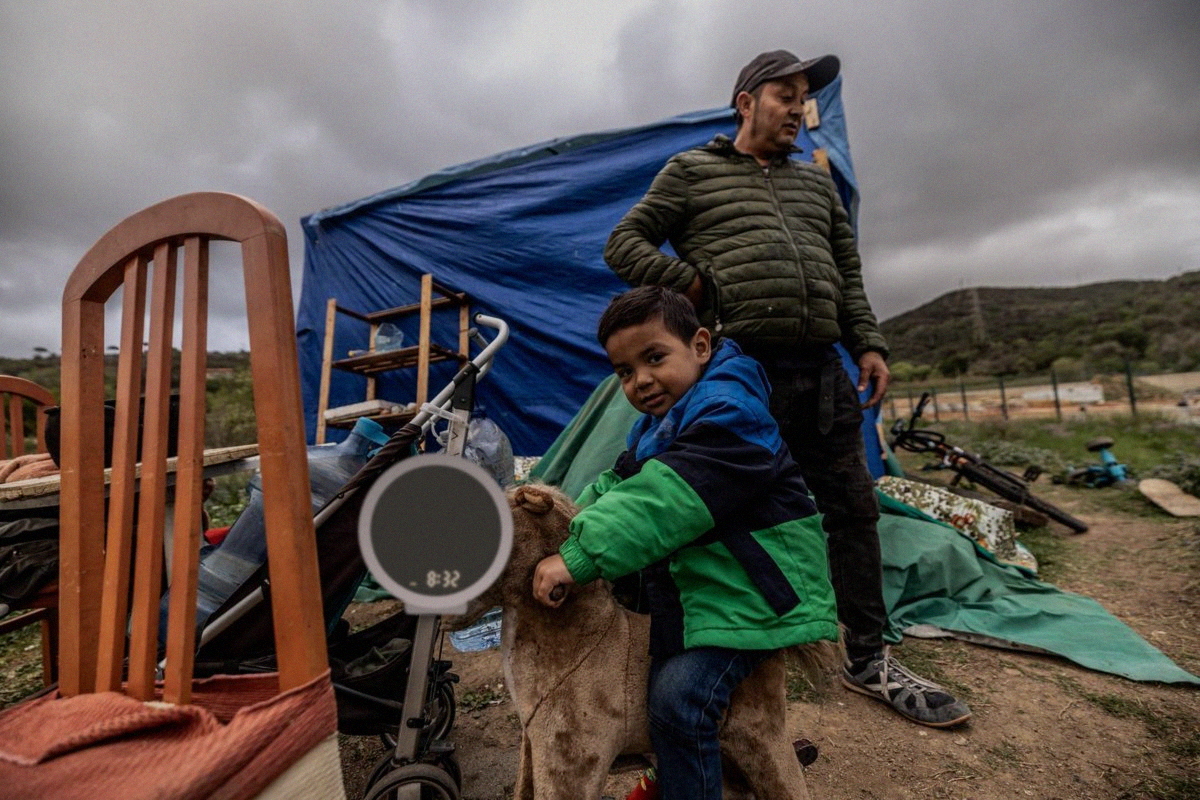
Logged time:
8:32
